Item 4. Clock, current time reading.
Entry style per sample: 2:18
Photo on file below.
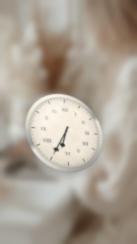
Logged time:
6:35
